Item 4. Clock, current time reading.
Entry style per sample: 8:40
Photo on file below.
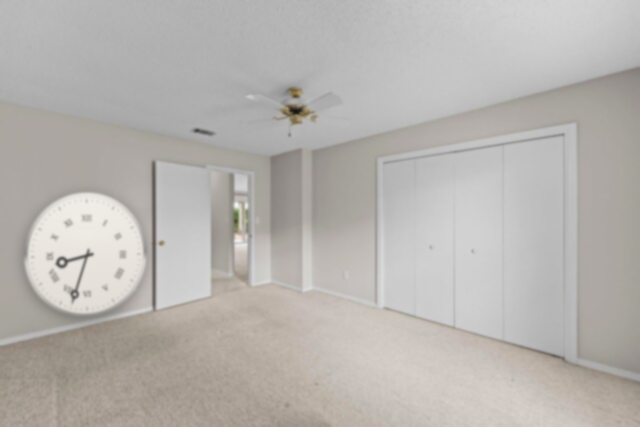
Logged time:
8:33
